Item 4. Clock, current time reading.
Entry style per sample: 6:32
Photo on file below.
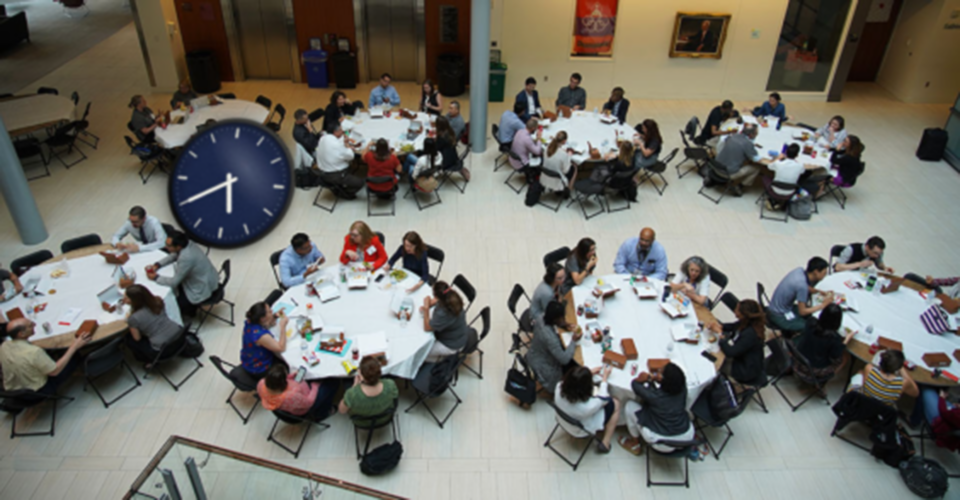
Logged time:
5:40
